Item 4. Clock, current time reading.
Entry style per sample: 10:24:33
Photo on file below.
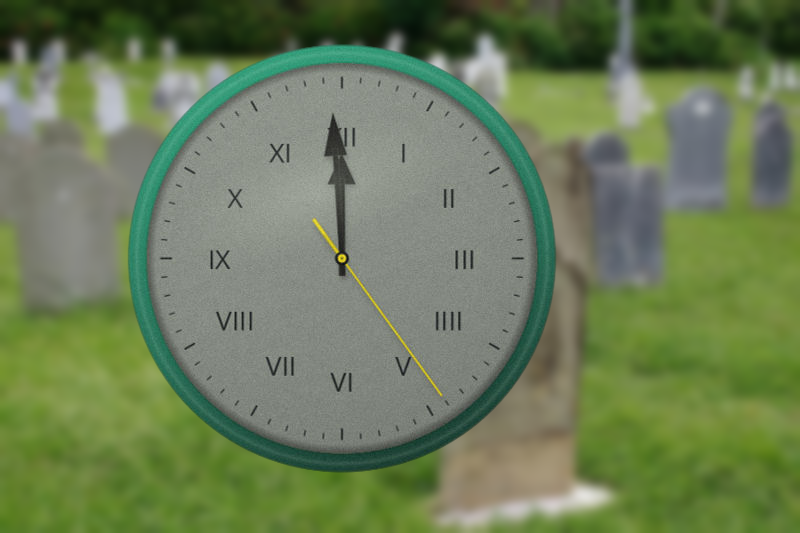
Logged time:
11:59:24
